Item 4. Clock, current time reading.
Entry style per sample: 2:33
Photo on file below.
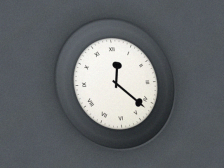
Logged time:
12:22
